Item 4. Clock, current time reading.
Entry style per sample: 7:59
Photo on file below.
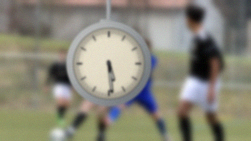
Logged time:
5:29
